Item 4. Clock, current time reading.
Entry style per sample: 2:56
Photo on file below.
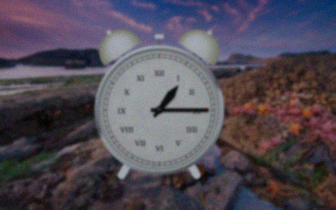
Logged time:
1:15
